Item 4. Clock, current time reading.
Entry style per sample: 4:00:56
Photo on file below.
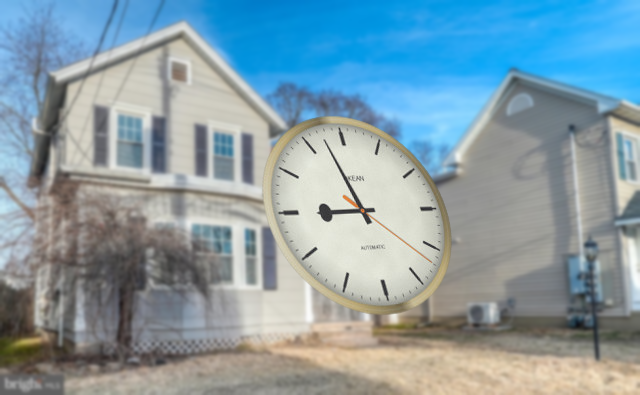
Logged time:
8:57:22
